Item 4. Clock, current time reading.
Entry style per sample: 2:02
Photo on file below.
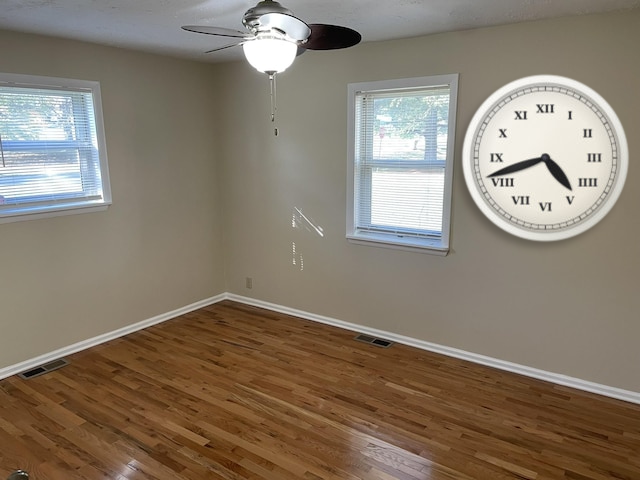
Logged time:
4:42
